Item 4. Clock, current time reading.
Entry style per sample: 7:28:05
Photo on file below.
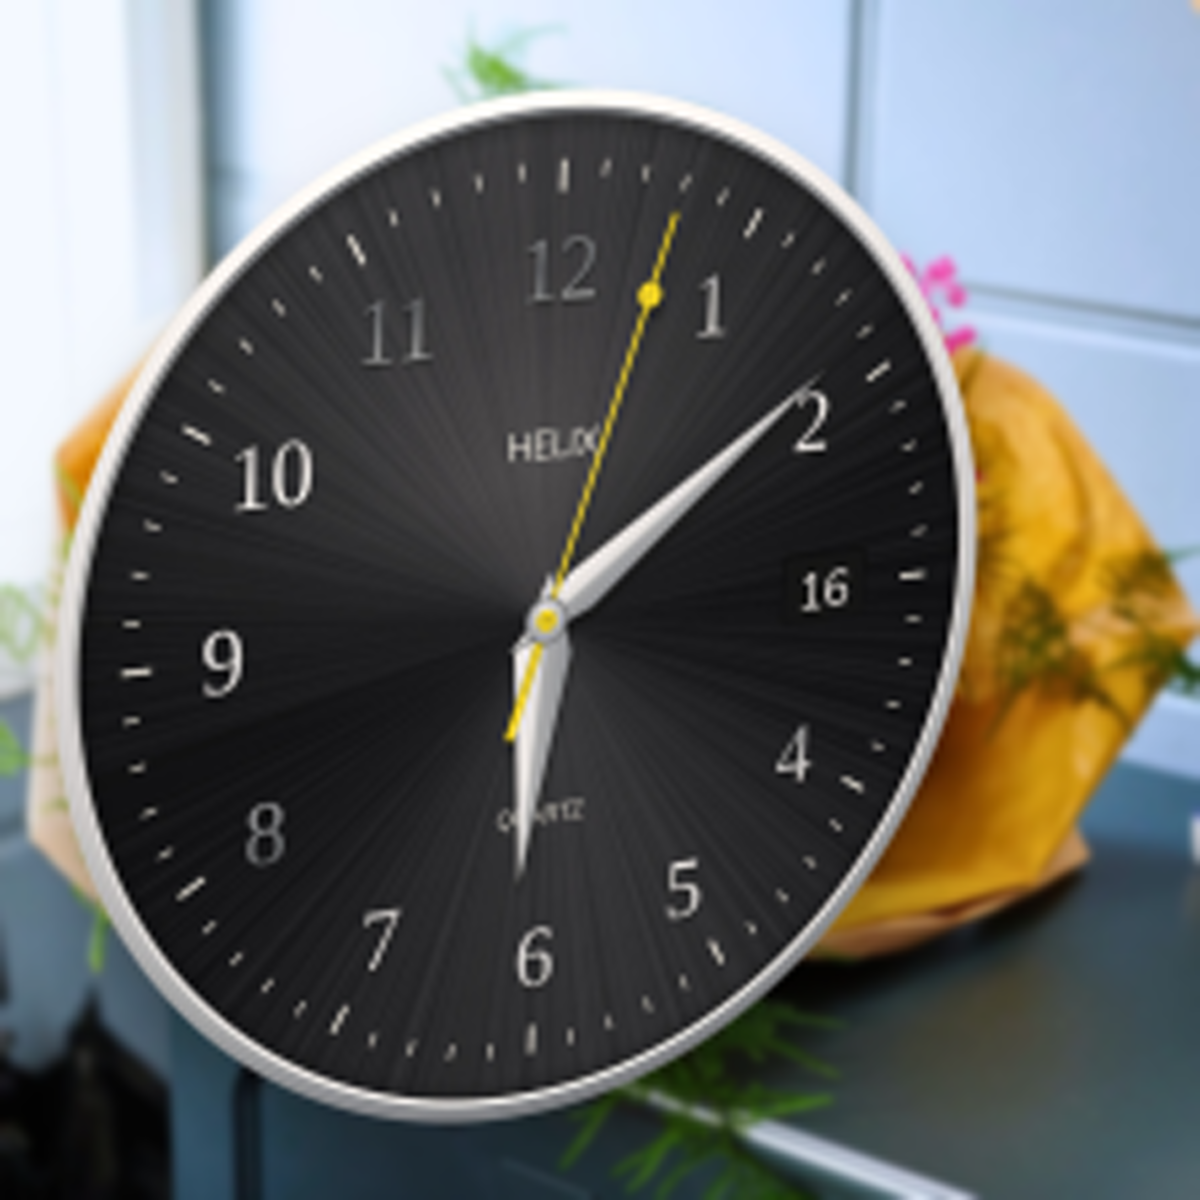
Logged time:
6:09:03
